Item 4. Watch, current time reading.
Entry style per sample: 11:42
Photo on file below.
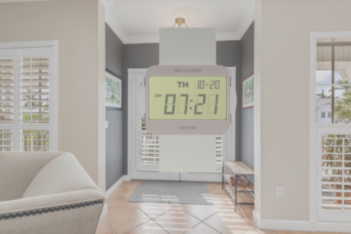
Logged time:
7:21
